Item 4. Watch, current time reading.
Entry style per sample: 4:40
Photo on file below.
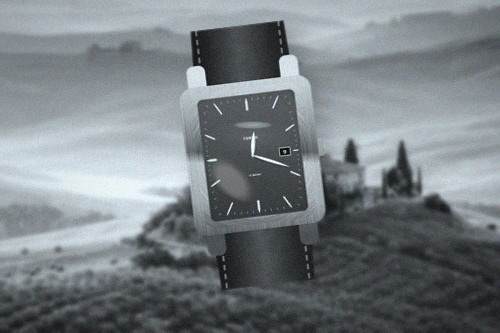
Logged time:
12:19
